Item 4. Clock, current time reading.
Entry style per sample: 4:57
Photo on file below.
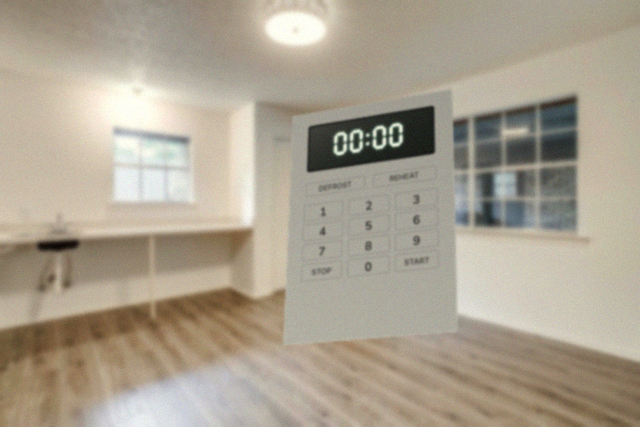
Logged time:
0:00
